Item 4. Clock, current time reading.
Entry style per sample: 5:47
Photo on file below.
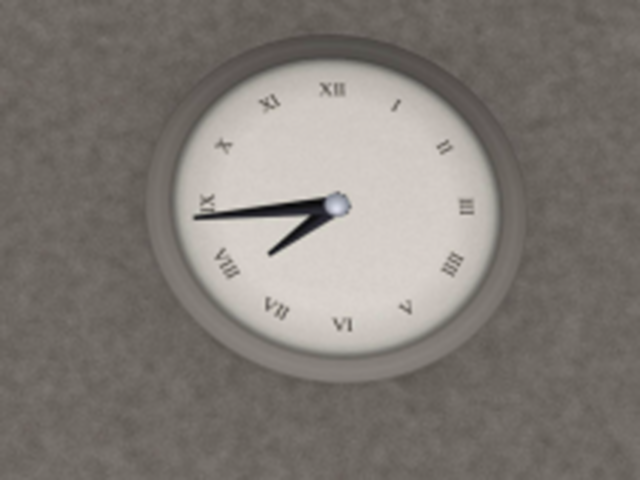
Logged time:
7:44
